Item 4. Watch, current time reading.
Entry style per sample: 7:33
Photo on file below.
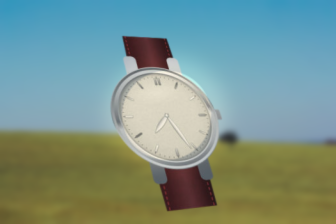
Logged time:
7:26
